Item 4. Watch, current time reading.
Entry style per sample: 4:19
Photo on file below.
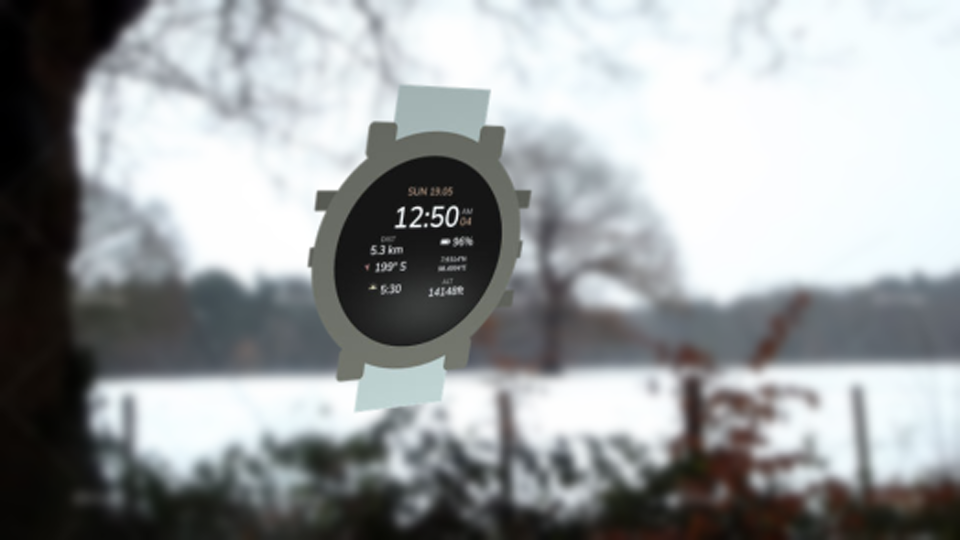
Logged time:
12:50
